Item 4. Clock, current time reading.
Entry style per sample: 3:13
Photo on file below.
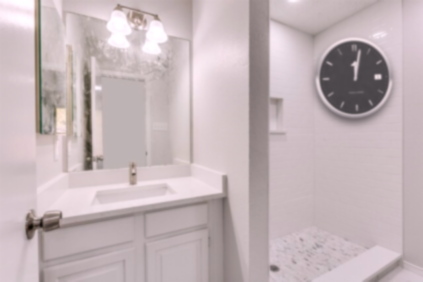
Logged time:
12:02
